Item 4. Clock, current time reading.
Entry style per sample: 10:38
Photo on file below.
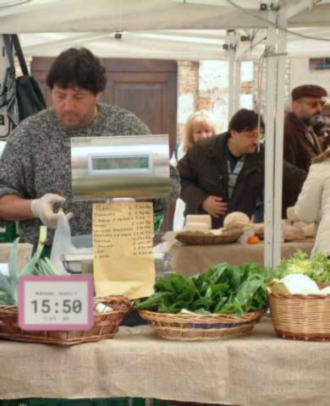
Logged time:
15:50
